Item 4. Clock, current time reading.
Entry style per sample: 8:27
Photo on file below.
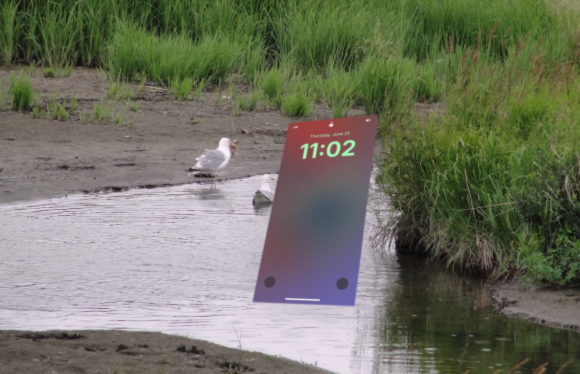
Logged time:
11:02
